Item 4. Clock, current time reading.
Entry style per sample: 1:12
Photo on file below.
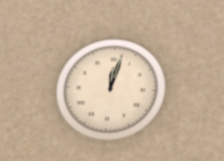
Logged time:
12:02
